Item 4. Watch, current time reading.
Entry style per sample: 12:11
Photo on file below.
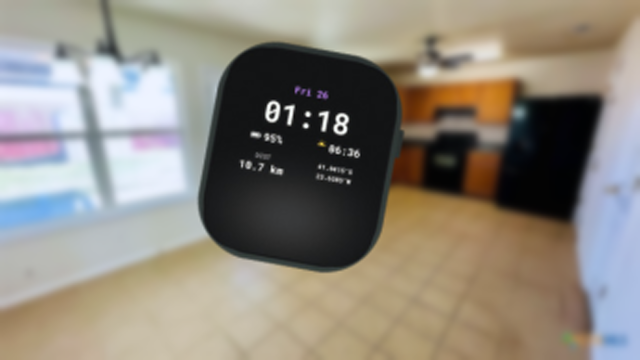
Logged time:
1:18
